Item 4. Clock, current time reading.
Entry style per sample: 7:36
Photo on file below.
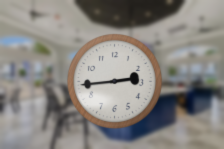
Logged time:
2:44
